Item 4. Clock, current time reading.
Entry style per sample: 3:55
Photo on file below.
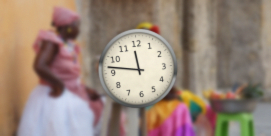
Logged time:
11:47
